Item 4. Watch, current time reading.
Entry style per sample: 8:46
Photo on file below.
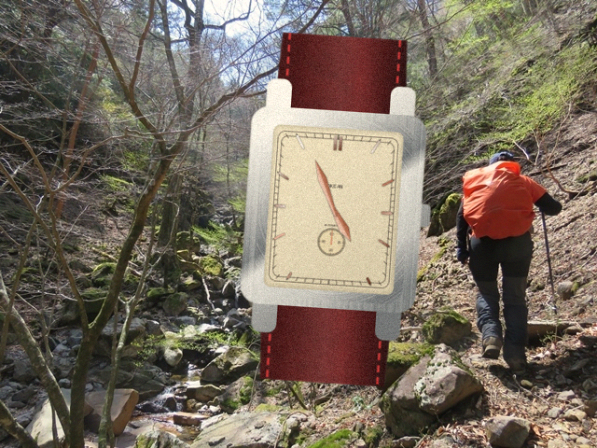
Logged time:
4:56
